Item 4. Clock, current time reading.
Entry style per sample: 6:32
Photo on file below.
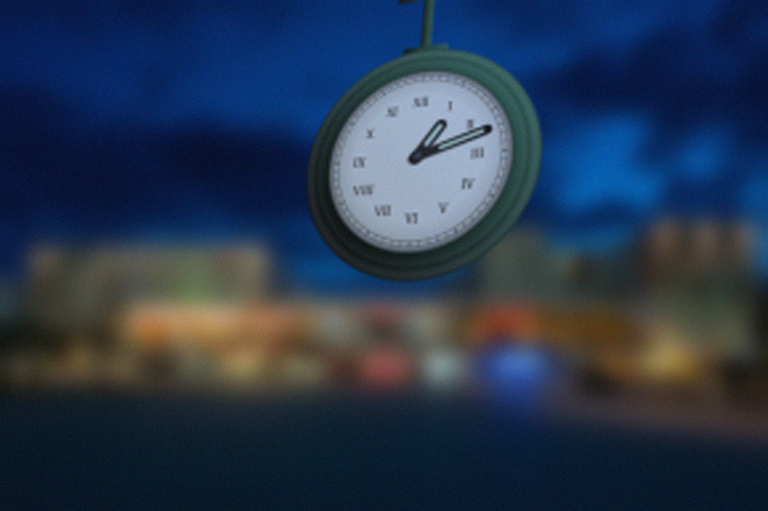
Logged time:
1:12
